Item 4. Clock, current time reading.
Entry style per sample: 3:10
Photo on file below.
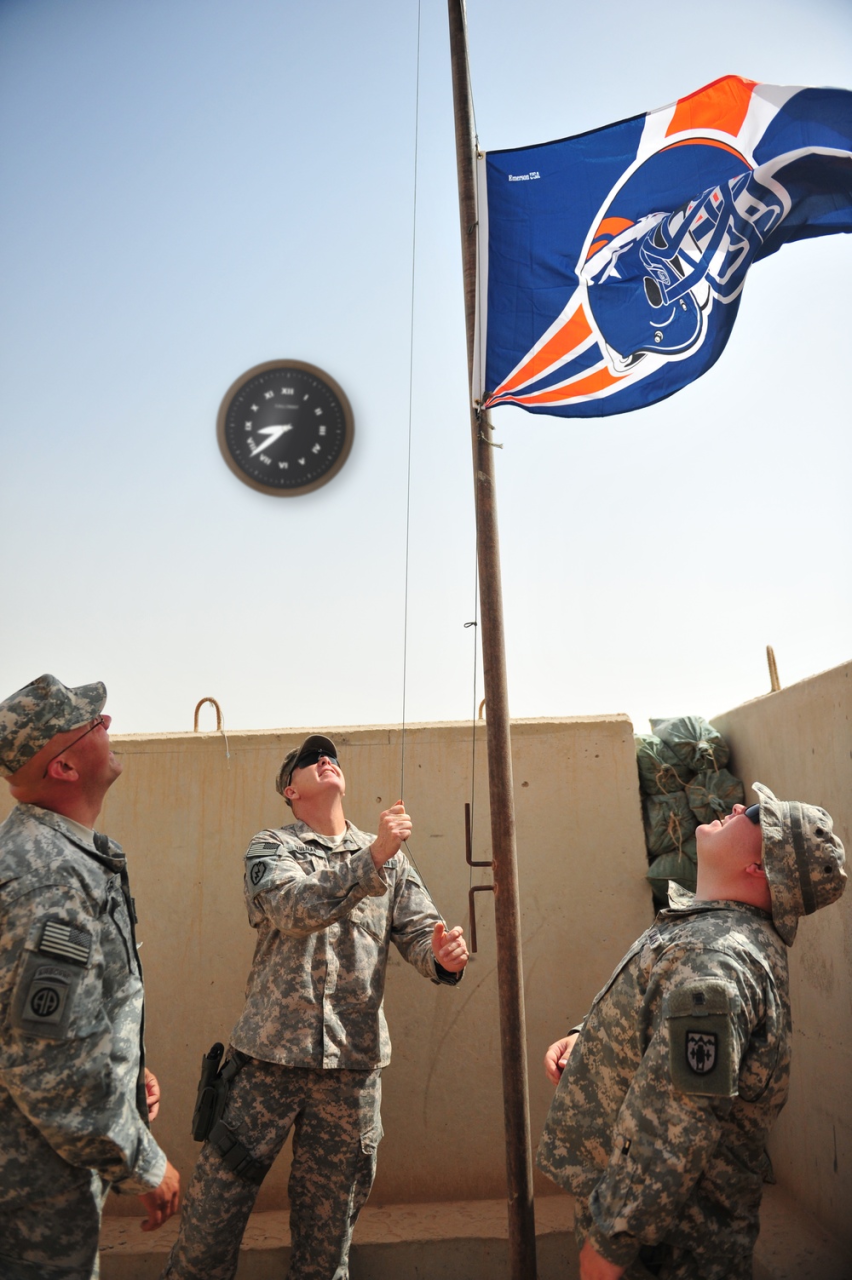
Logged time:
8:38
